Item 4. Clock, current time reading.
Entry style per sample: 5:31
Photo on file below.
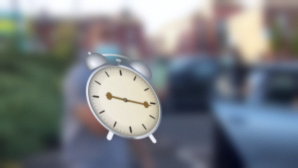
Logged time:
9:16
